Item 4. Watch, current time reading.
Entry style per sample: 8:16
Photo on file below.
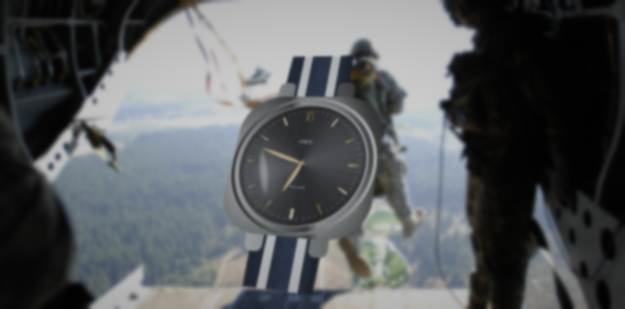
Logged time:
6:48
